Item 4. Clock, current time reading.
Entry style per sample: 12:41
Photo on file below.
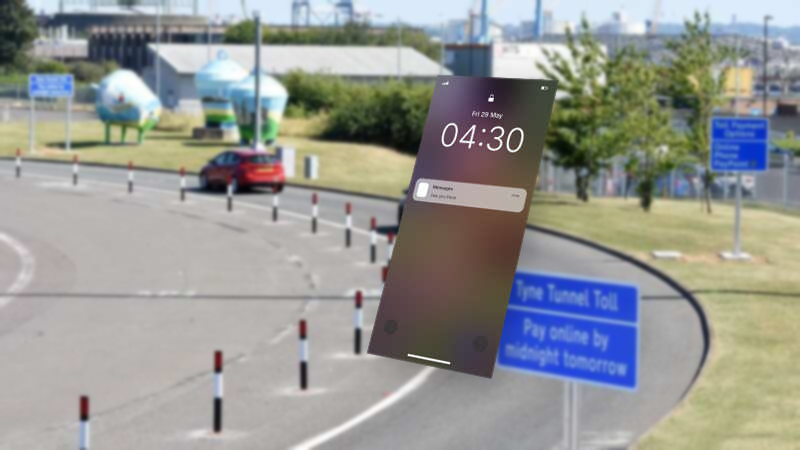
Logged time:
4:30
